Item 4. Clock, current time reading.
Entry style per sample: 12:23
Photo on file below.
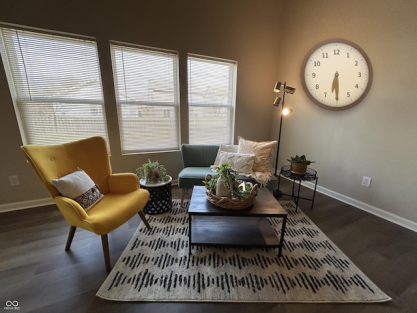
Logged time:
6:30
